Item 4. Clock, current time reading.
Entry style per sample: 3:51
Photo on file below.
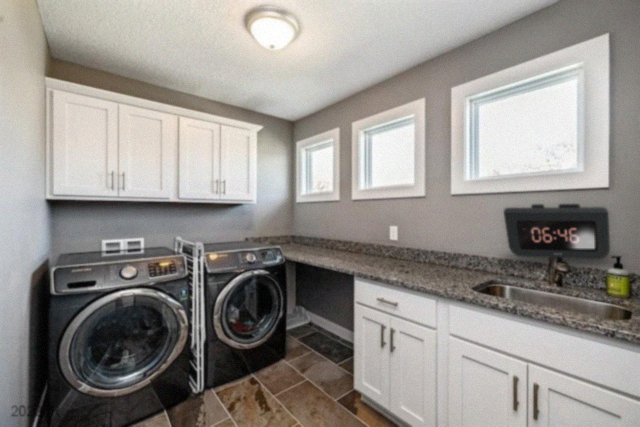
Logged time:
6:46
